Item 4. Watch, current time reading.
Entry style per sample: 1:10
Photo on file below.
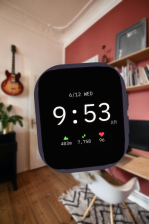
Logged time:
9:53
